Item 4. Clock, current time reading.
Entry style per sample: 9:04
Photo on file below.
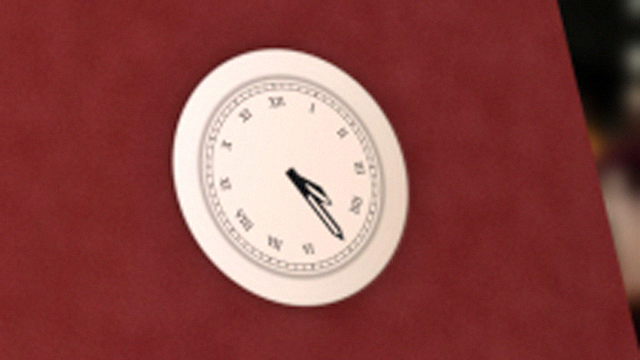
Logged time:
4:25
